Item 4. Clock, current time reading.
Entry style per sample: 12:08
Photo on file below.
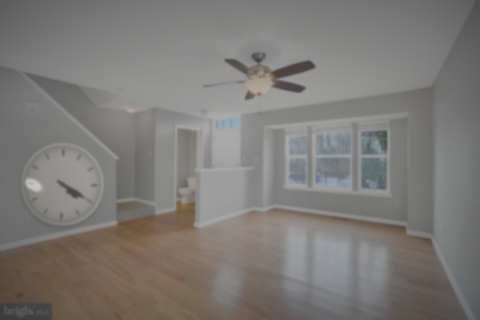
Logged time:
4:20
